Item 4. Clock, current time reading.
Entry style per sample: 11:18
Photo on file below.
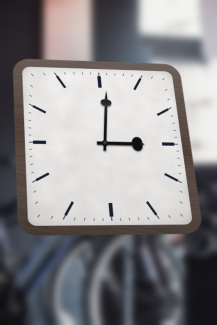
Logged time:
3:01
